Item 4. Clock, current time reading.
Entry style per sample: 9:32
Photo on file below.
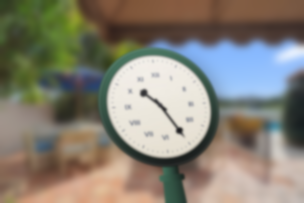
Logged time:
10:25
